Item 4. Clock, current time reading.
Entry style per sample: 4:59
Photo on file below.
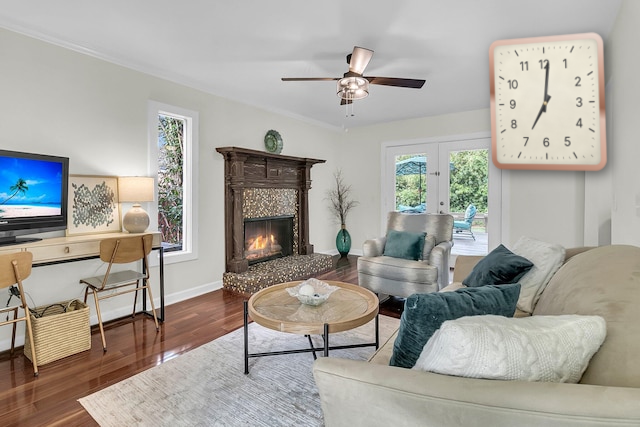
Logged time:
7:01
